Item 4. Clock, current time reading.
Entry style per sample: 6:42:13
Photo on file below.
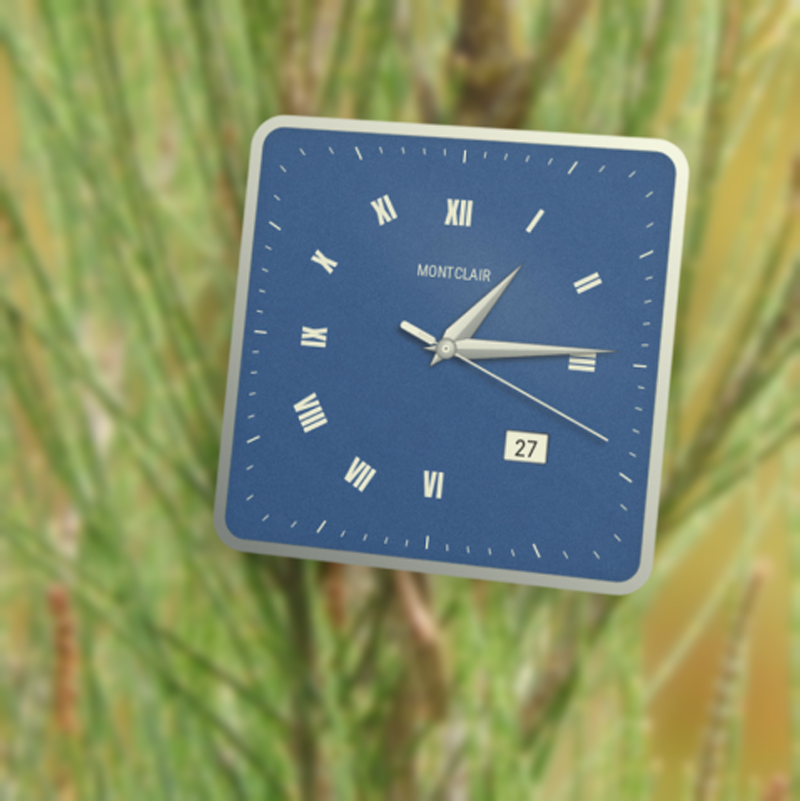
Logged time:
1:14:19
